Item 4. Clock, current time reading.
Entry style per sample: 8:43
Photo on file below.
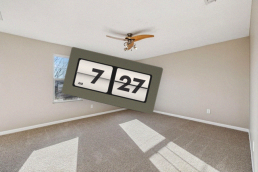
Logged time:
7:27
